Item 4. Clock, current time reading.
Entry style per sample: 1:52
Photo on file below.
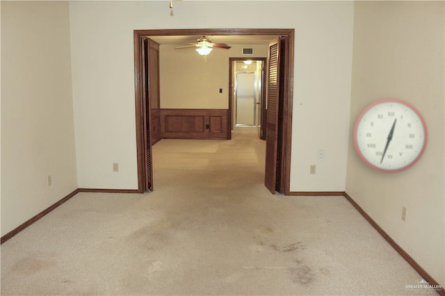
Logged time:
12:33
